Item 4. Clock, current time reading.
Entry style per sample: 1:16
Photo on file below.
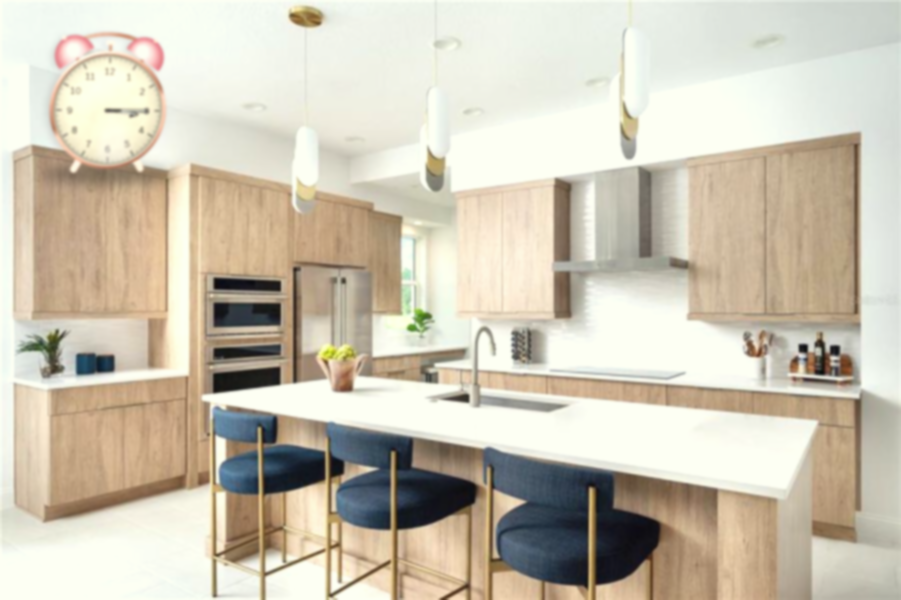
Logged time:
3:15
